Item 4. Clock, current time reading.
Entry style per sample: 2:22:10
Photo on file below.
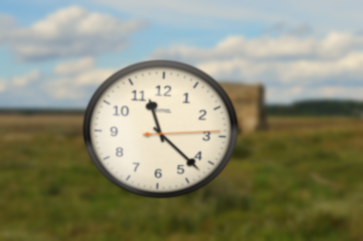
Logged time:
11:22:14
